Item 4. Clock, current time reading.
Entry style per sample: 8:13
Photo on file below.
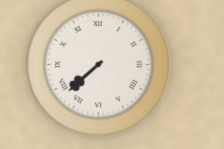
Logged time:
7:38
